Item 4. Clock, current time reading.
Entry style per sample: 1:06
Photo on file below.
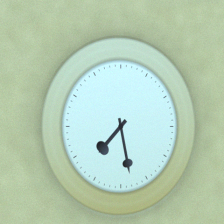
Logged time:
7:28
